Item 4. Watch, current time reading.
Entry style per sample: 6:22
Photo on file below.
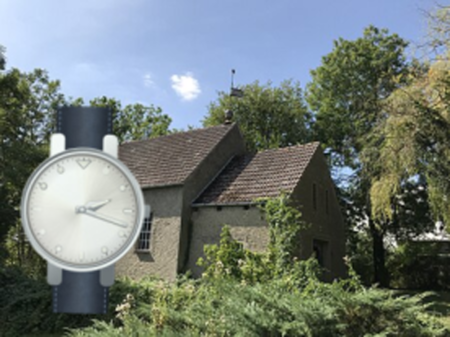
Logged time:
2:18
